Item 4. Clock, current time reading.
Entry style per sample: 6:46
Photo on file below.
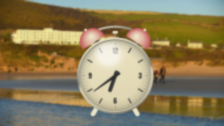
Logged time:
6:39
